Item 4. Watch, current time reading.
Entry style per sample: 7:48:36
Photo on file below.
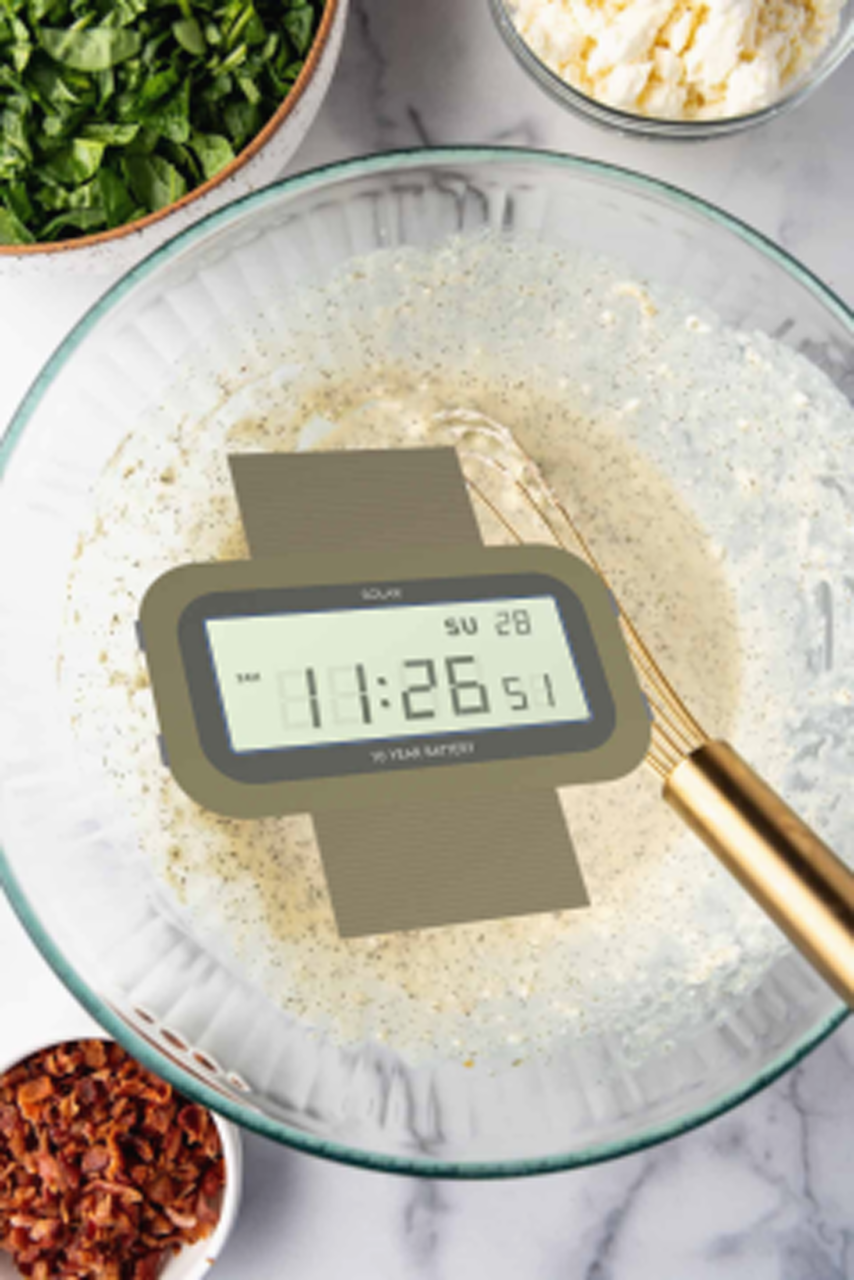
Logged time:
11:26:51
